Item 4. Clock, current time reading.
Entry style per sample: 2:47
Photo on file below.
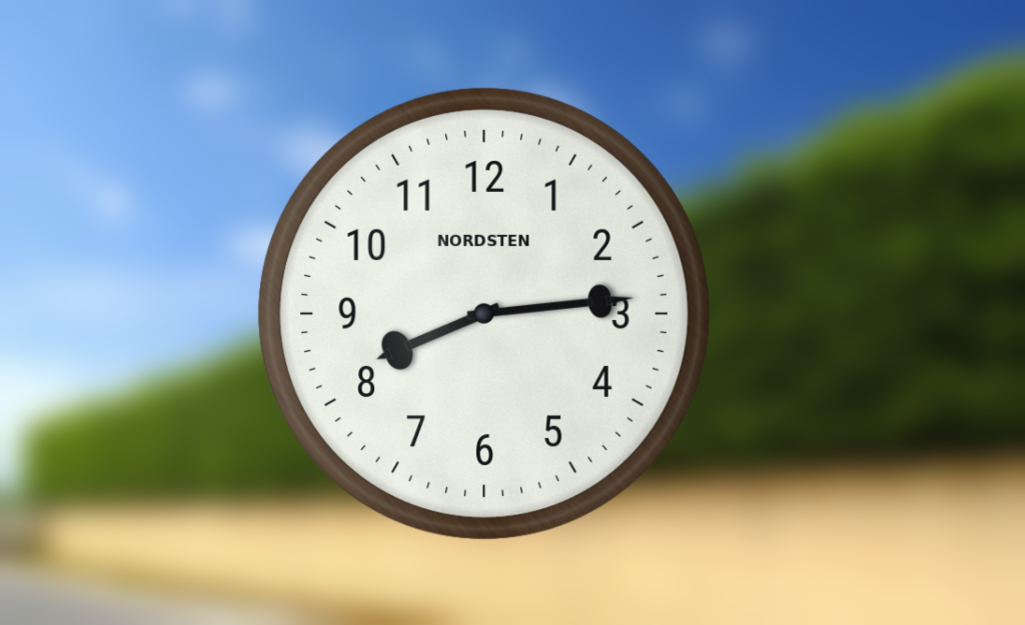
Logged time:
8:14
